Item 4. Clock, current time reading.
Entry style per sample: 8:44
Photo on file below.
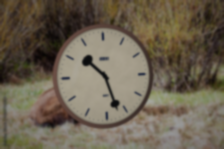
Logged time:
10:27
